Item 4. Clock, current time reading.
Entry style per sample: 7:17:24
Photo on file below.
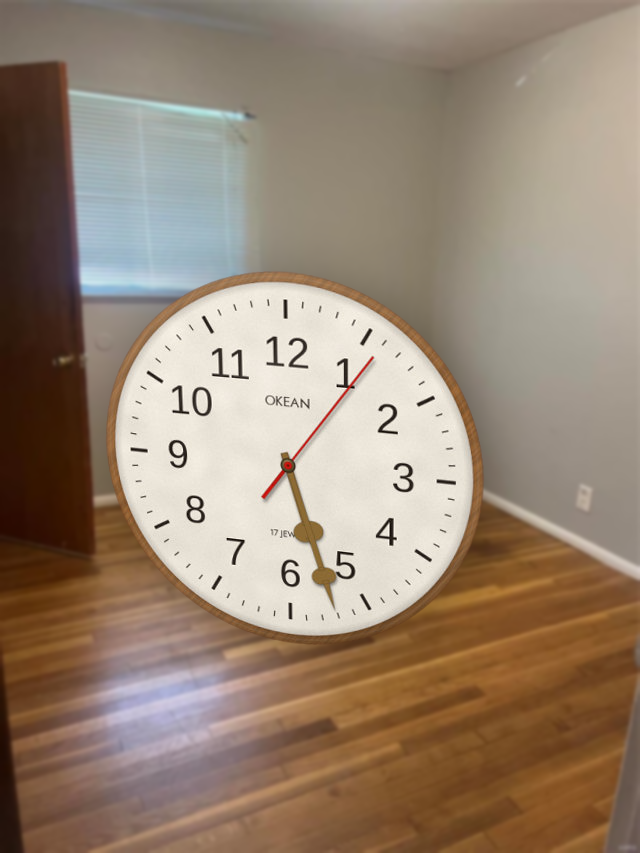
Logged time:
5:27:06
